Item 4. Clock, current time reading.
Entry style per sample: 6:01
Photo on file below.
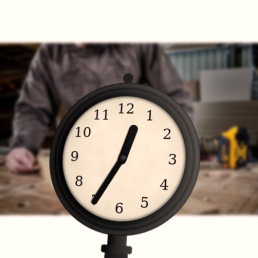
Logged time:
12:35
